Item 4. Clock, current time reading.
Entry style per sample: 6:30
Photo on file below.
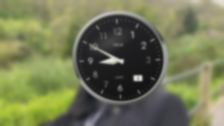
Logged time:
8:50
